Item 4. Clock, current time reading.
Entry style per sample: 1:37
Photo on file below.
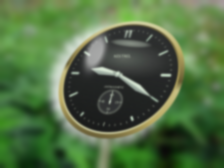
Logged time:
9:20
